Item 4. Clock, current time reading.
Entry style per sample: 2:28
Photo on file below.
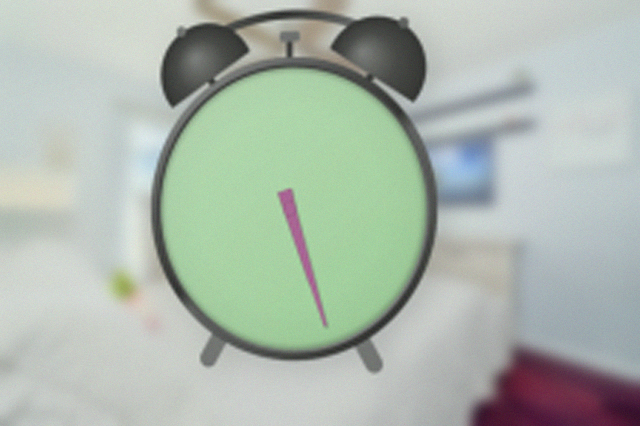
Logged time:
5:27
